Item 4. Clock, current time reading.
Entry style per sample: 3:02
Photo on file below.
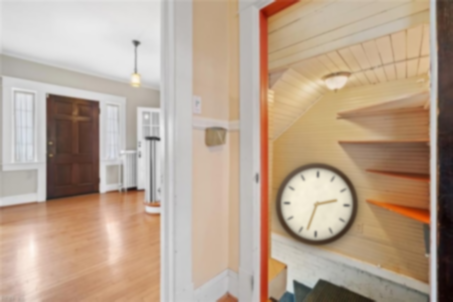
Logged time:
2:33
